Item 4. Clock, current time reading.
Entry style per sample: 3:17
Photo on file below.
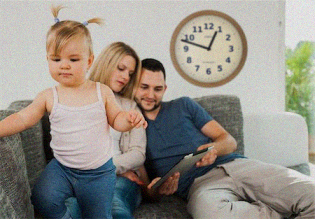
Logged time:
12:48
